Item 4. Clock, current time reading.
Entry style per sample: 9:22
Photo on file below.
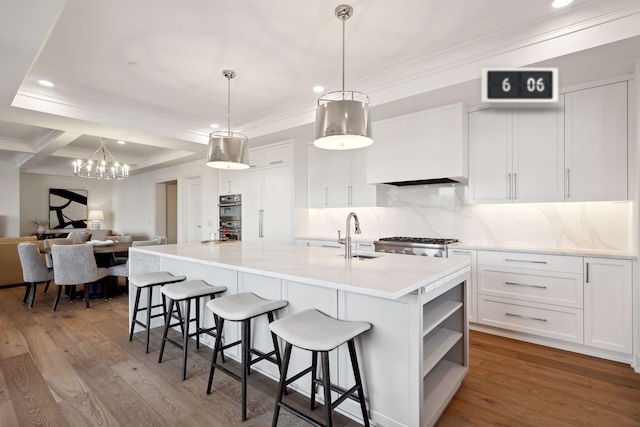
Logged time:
6:06
